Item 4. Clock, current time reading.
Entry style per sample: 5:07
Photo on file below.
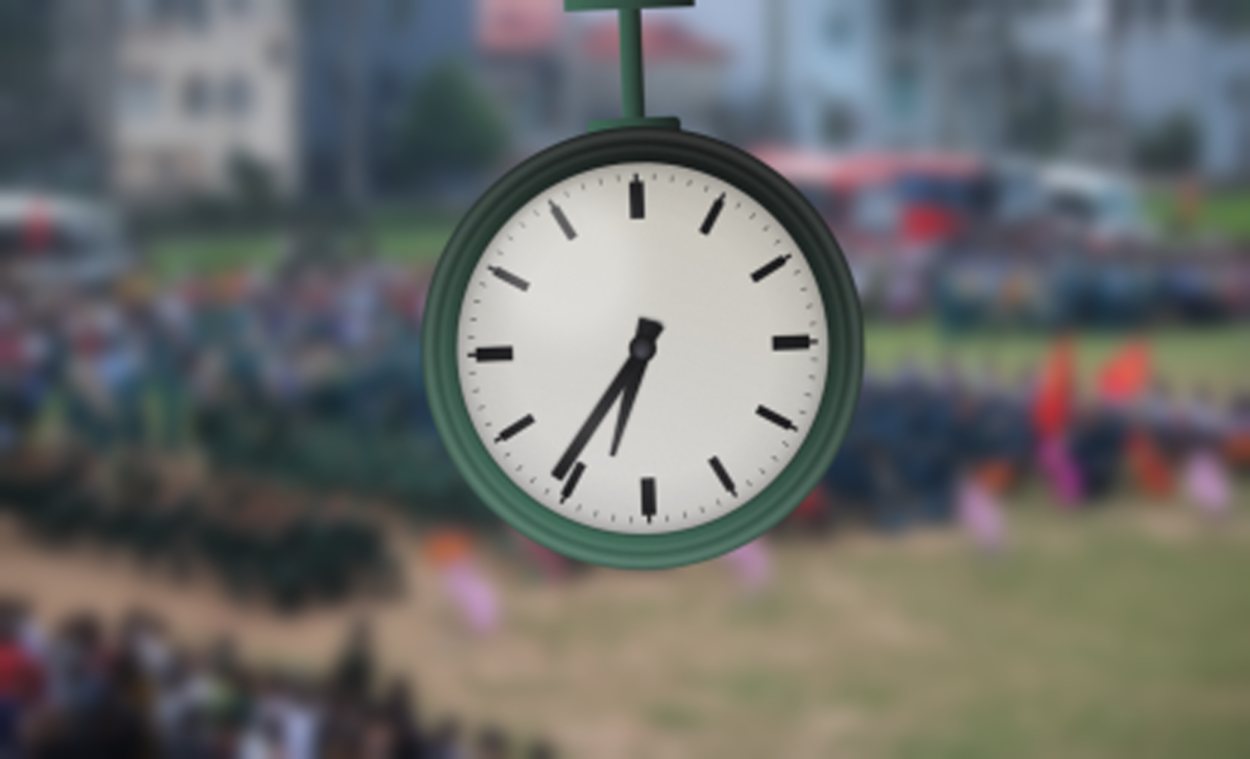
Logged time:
6:36
